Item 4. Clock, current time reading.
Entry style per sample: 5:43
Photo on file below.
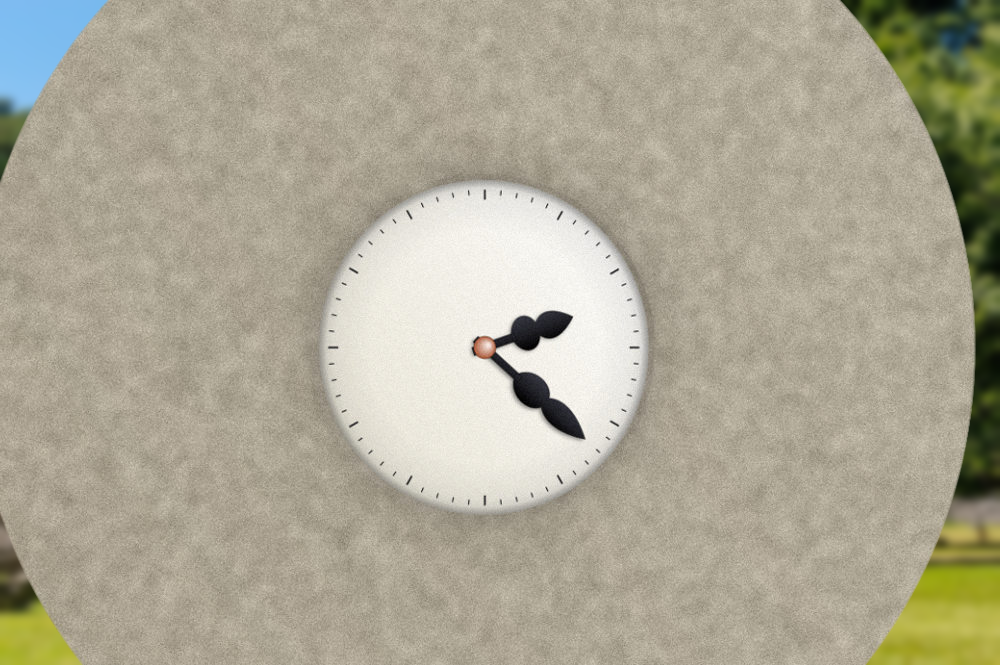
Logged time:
2:22
